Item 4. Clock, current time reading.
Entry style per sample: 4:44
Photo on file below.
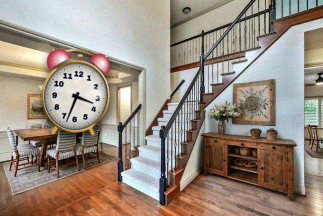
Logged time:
3:33
